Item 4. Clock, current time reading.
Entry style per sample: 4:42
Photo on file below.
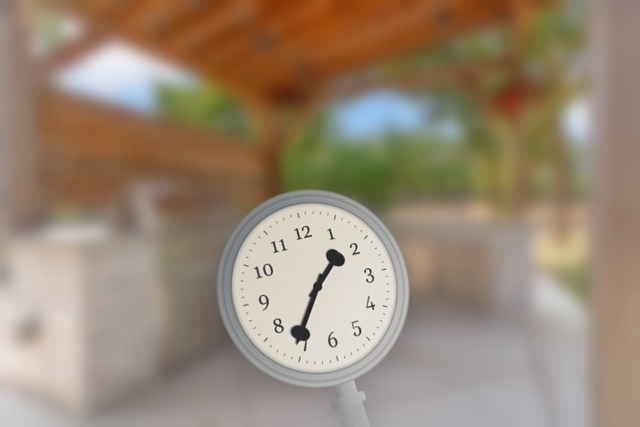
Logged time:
1:36
